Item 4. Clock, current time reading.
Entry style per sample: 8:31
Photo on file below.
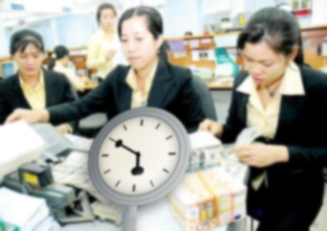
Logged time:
5:50
